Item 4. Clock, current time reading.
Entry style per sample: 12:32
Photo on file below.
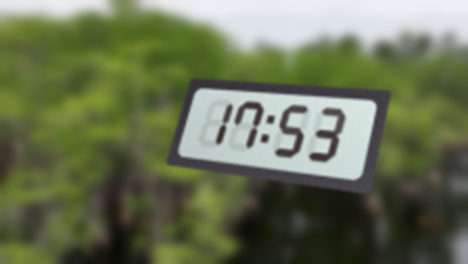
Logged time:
17:53
